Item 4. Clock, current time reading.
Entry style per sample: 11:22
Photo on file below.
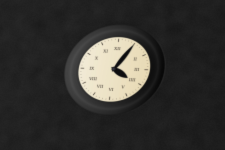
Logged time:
4:05
